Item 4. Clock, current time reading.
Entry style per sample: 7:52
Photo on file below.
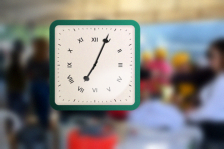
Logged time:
7:04
